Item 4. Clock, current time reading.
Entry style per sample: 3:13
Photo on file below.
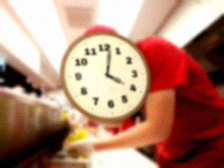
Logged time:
4:02
